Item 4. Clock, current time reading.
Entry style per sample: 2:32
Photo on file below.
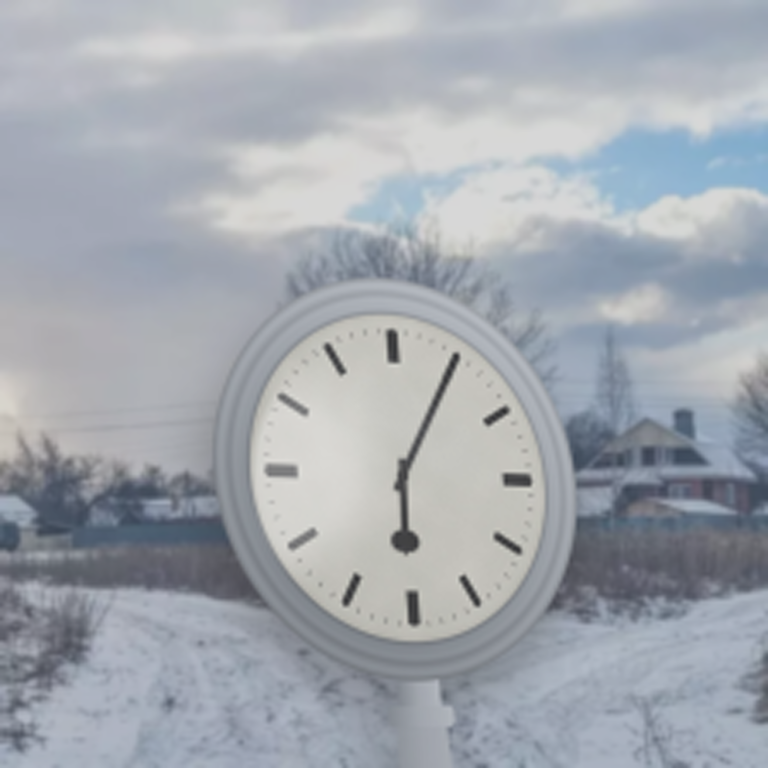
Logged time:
6:05
